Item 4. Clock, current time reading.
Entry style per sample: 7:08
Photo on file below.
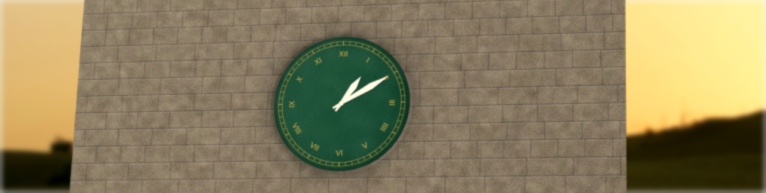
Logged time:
1:10
